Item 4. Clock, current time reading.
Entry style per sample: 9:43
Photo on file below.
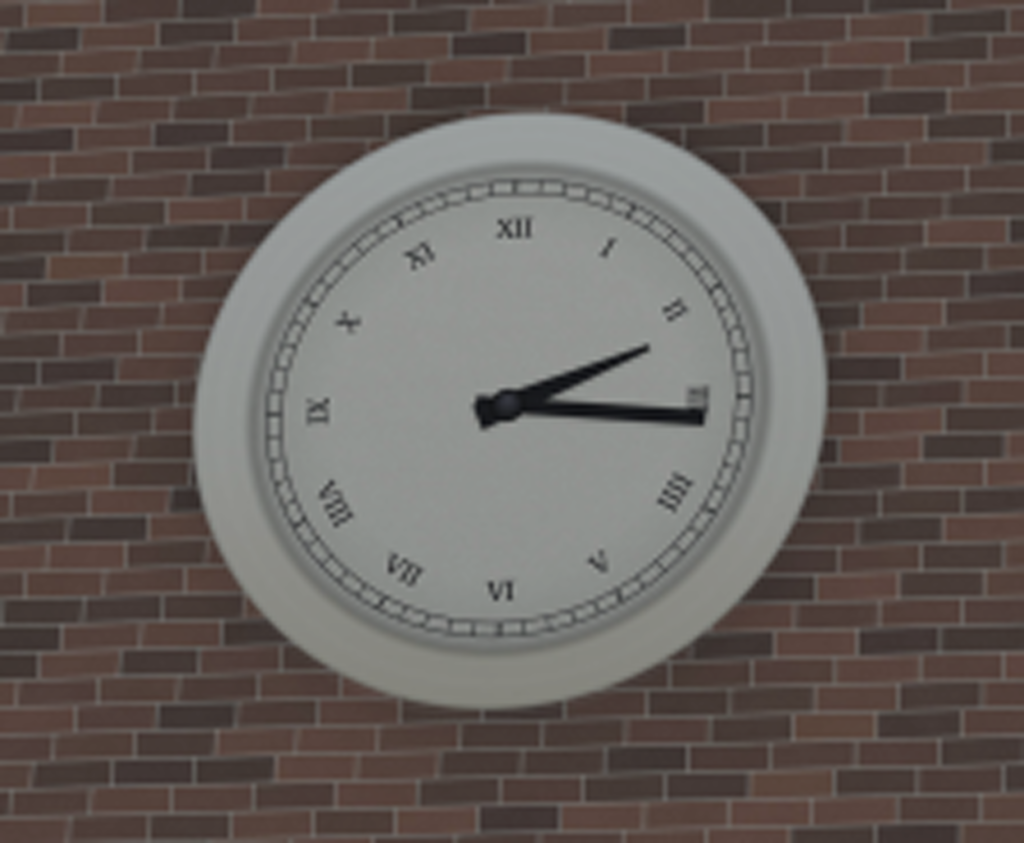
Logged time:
2:16
